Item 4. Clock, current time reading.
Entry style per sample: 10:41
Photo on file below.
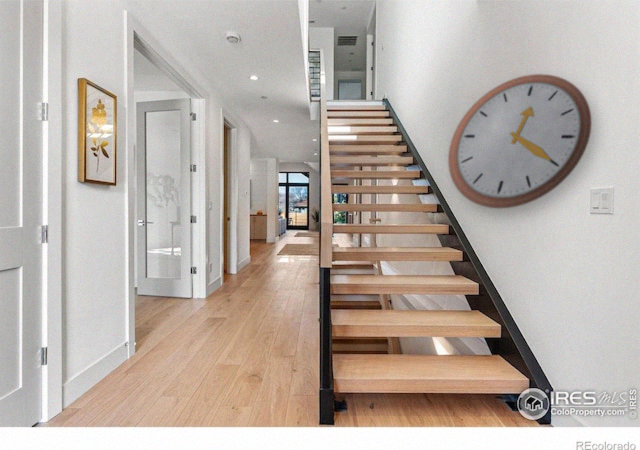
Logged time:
12:20
